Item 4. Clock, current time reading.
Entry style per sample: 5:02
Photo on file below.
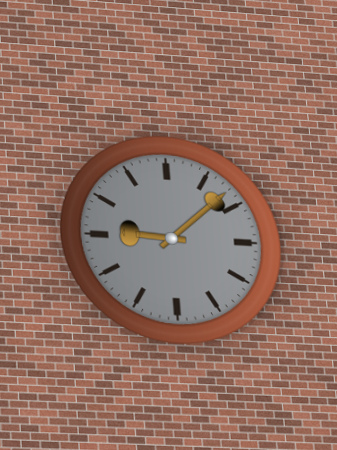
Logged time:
9:08
